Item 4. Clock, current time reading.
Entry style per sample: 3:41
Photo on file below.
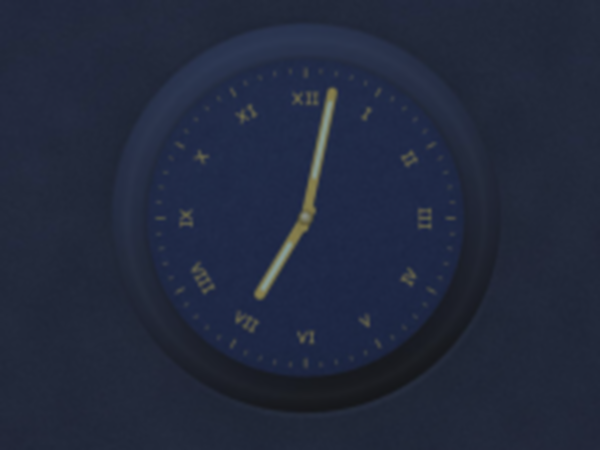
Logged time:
7:02
